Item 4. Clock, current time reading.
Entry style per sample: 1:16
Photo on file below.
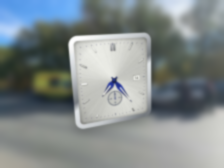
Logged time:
7:24
